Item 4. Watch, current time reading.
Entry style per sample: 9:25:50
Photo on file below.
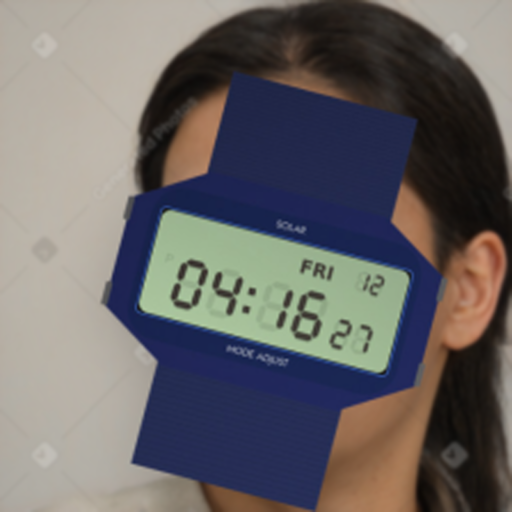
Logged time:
4:16:27
